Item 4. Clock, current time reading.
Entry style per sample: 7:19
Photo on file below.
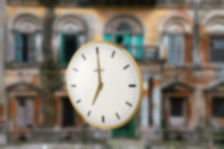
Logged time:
7:00
